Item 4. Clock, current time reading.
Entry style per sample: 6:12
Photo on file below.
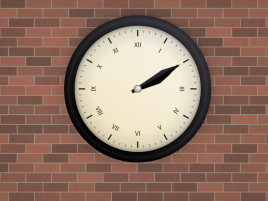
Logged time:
2:10
